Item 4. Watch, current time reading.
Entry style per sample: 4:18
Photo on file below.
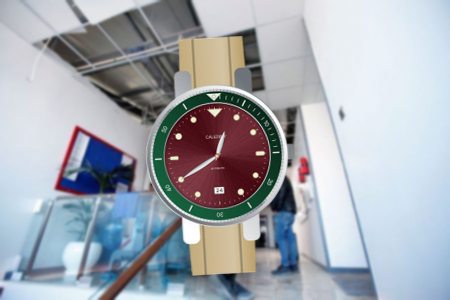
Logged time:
12:40
